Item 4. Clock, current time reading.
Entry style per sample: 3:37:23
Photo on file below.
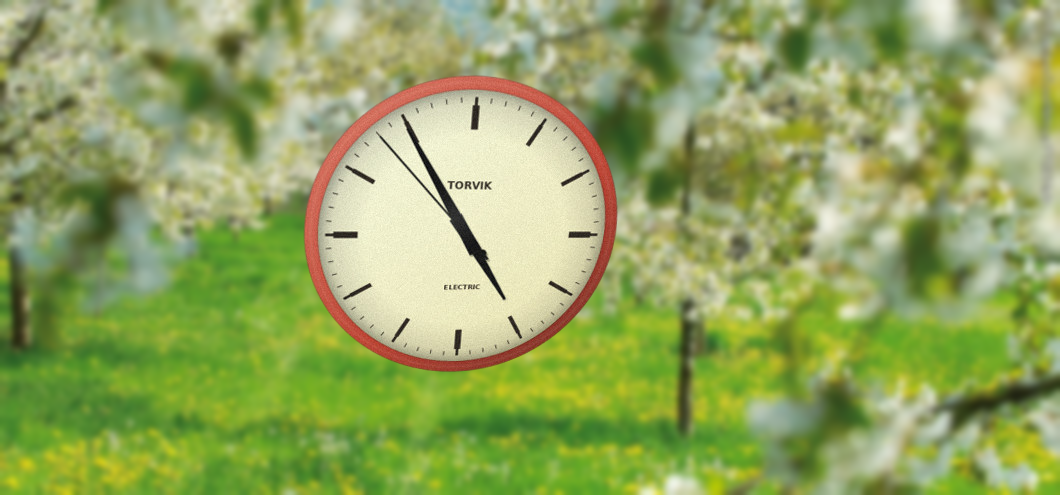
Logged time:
4:54:53
